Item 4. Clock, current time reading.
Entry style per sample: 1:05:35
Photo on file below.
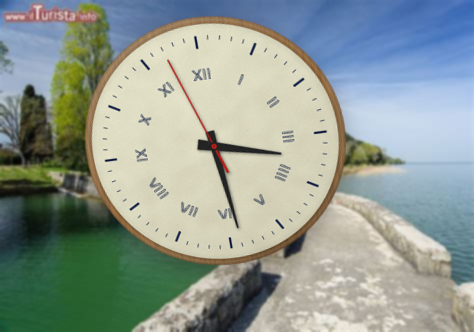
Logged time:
3:28:57
